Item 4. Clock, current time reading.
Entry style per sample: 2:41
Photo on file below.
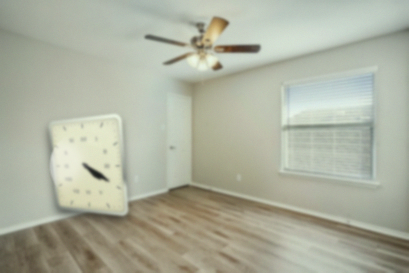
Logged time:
4:20
